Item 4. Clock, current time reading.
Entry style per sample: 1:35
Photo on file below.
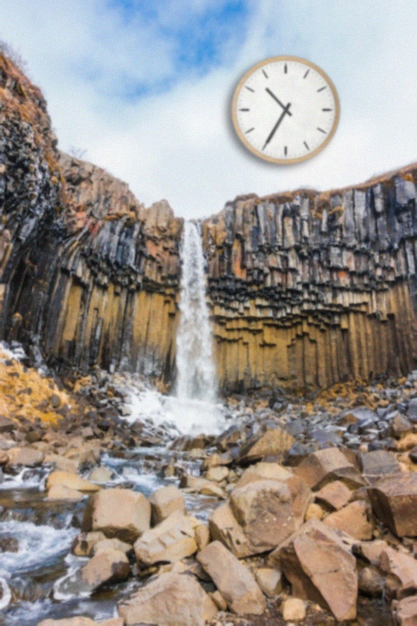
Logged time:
10:35
